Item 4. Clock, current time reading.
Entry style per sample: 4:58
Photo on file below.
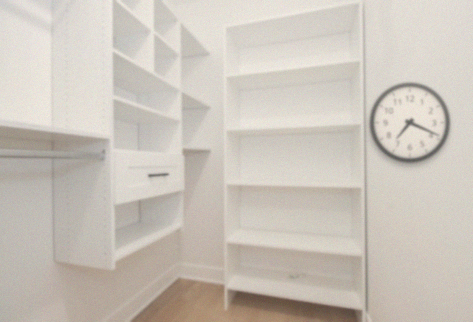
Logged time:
7:19
